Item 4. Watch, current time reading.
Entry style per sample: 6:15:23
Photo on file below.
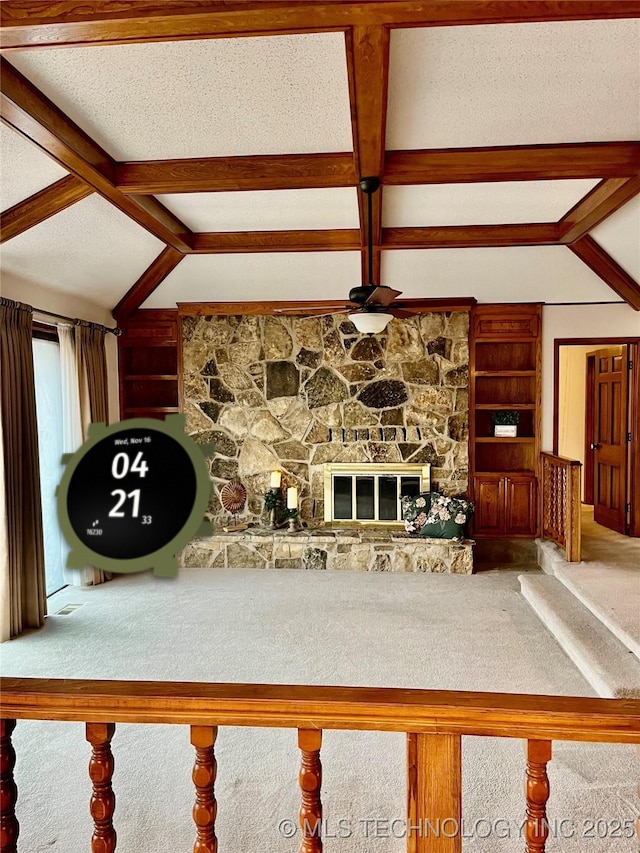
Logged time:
4:21:33
